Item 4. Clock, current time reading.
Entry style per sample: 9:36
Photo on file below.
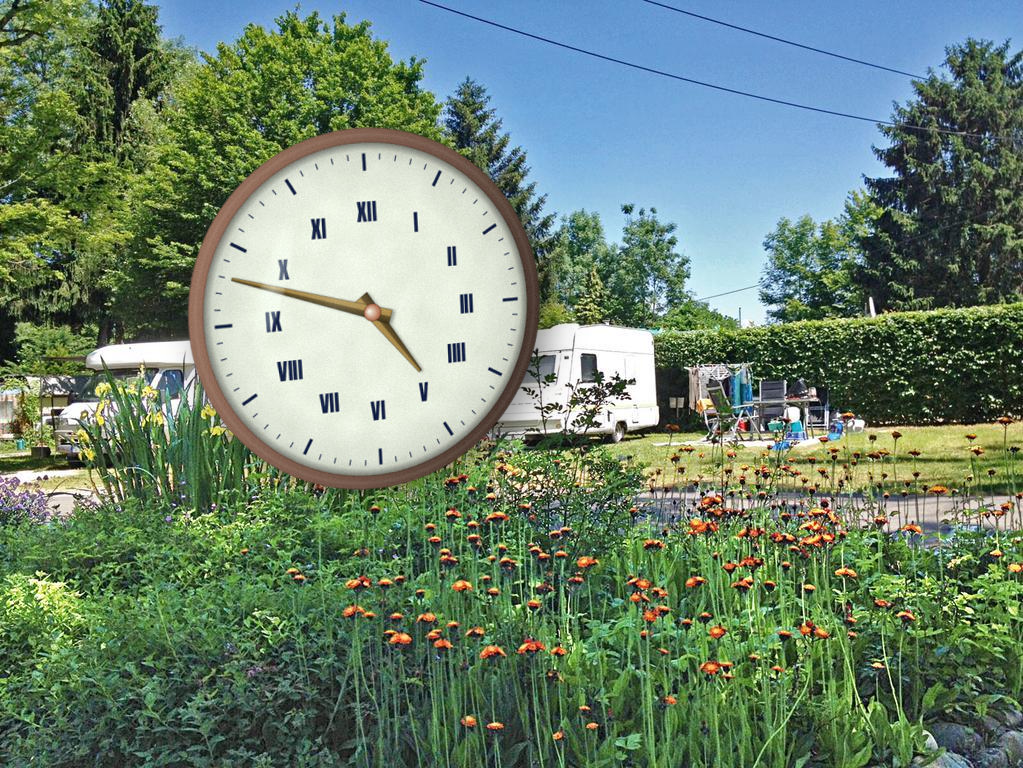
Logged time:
4:48
